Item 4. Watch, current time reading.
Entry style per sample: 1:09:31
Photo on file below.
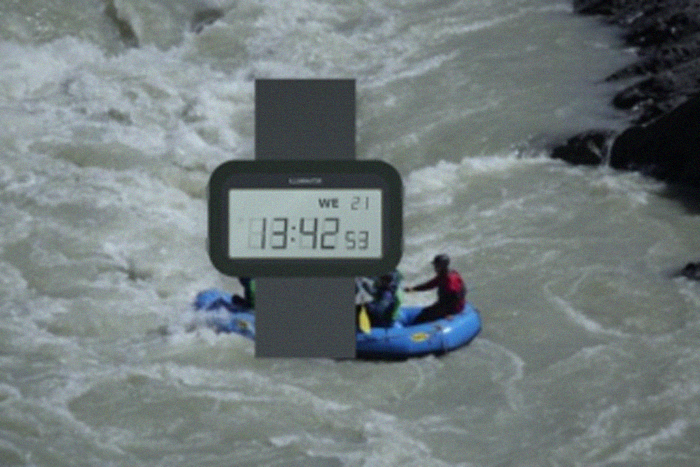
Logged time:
13:42:53
